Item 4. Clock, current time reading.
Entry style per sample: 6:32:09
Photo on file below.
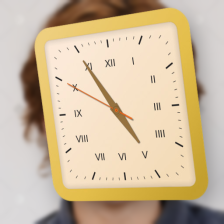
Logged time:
4:54:50
